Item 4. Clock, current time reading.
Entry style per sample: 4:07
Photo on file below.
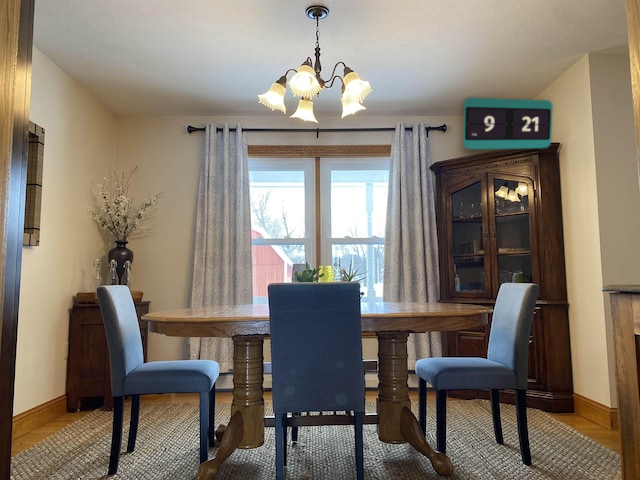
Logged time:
9:21
